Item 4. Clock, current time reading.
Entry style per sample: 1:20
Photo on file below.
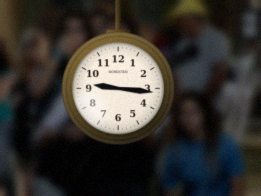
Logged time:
9:16
